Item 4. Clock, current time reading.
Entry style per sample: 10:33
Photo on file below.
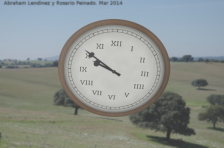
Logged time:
9:51
